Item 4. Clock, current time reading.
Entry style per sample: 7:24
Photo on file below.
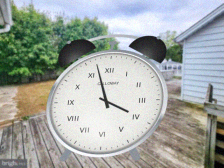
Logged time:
3:57
